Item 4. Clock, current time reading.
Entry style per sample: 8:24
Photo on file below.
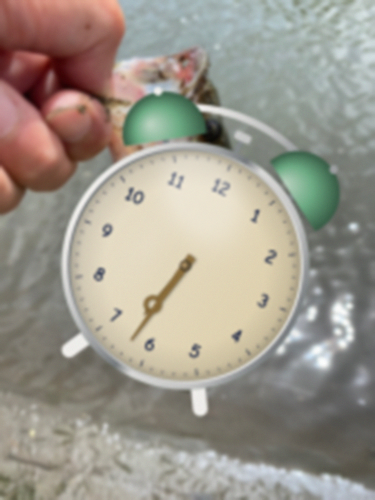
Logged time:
6:32
